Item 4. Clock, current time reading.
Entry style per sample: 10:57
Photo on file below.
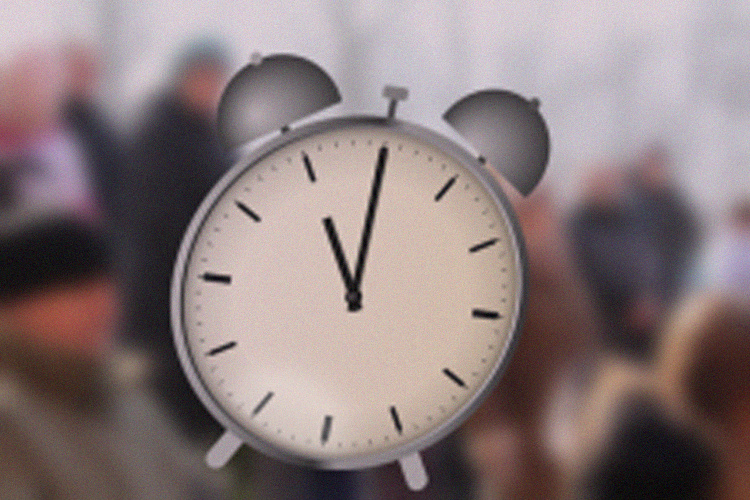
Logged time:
11:00
